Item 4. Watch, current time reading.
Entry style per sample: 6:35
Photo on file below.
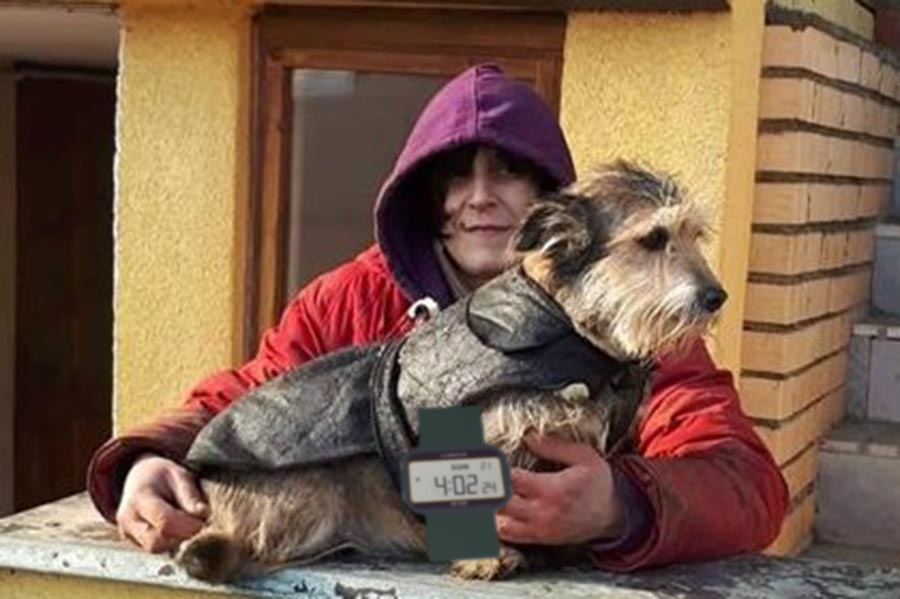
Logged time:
4:02
